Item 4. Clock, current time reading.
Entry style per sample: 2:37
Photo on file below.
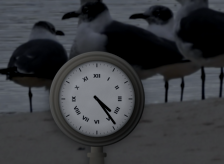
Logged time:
4:24
